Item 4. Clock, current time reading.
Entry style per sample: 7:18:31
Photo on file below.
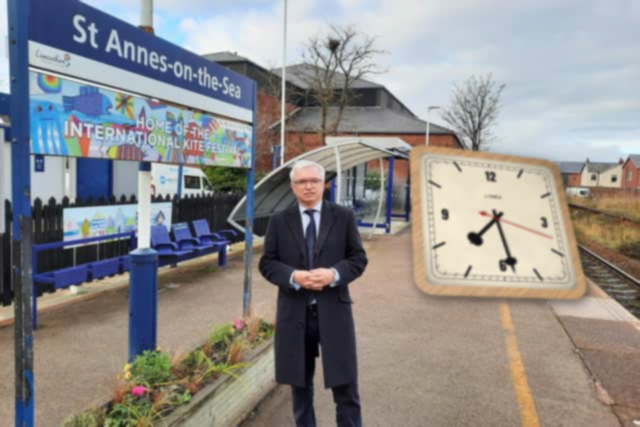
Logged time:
7:28:18
